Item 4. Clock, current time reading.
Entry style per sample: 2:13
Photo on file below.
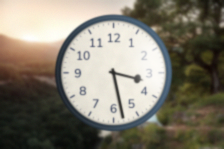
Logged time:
3:28
